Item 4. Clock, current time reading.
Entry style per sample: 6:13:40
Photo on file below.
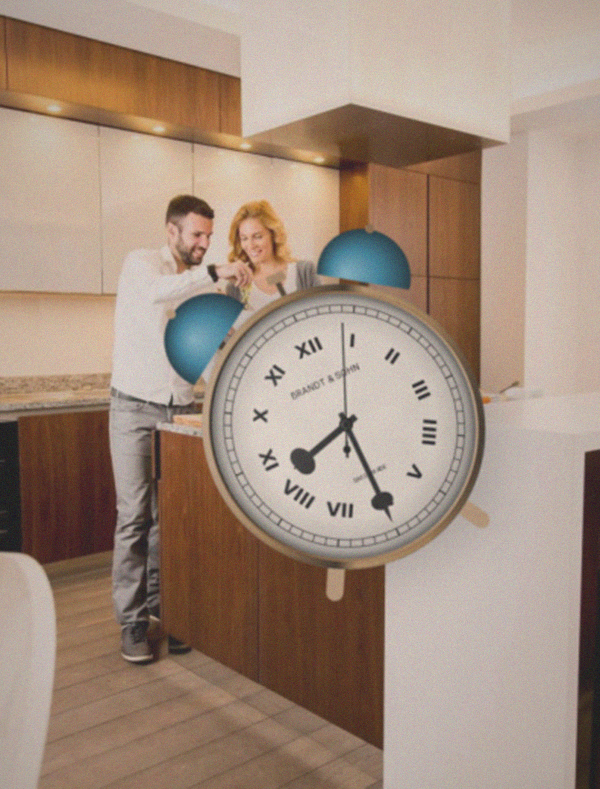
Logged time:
8:30:04
